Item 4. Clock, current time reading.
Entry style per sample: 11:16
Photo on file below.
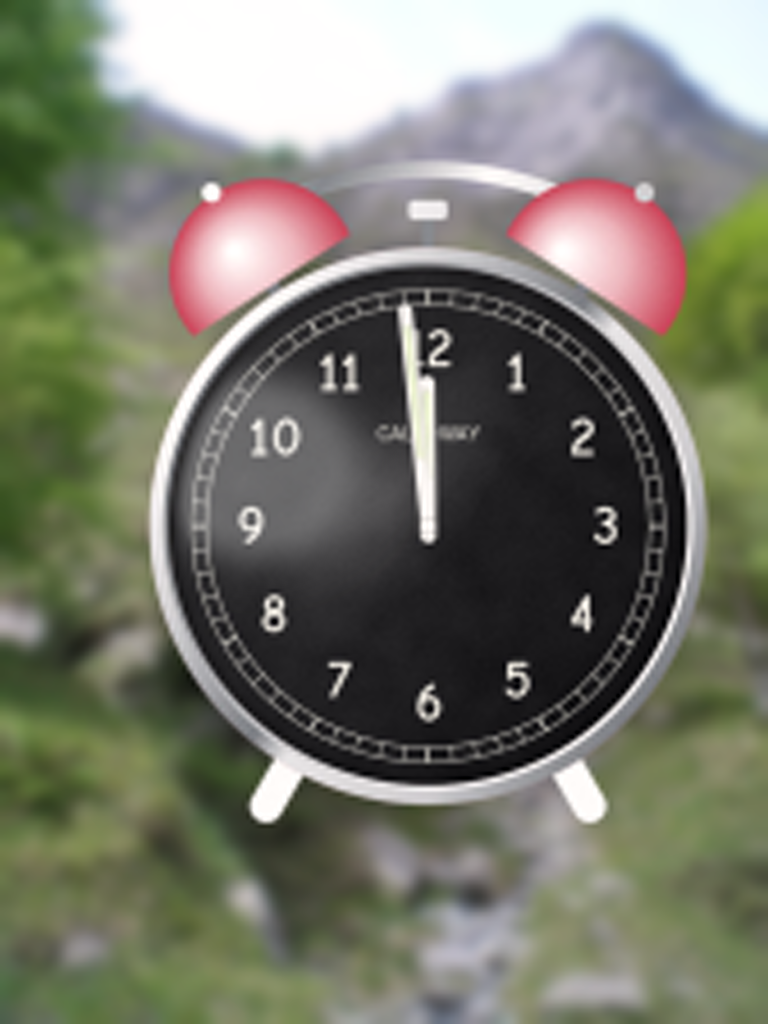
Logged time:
11:59
